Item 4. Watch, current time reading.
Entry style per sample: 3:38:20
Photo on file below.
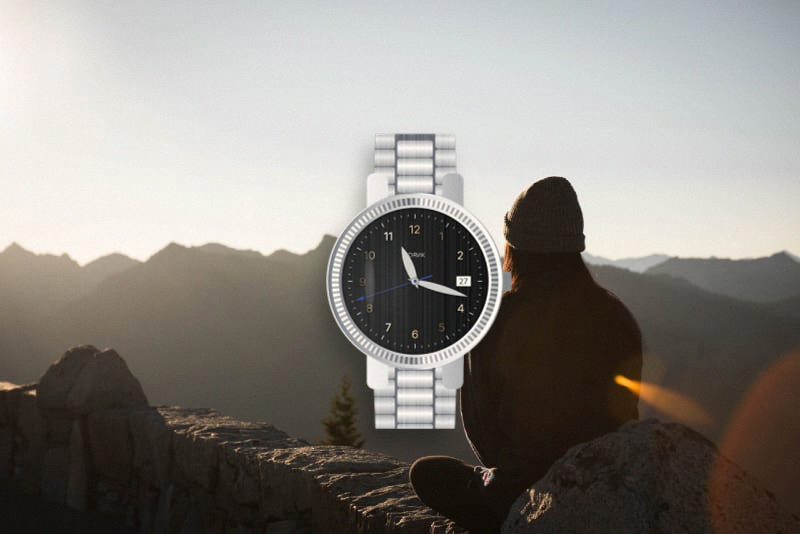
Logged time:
11:17:42
